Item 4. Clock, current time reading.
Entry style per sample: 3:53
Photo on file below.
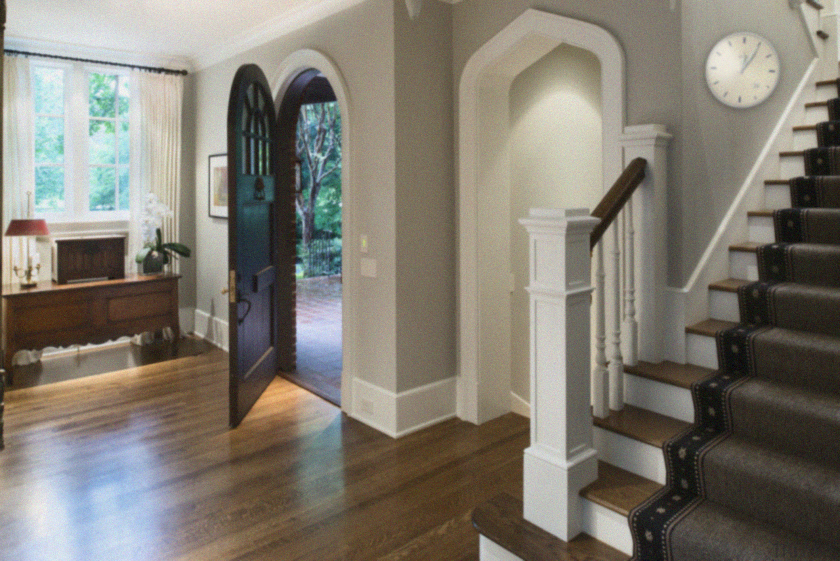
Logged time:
12:05
